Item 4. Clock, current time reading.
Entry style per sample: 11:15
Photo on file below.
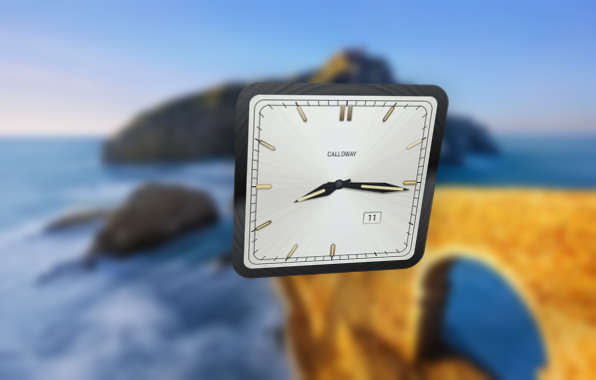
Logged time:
8:16
